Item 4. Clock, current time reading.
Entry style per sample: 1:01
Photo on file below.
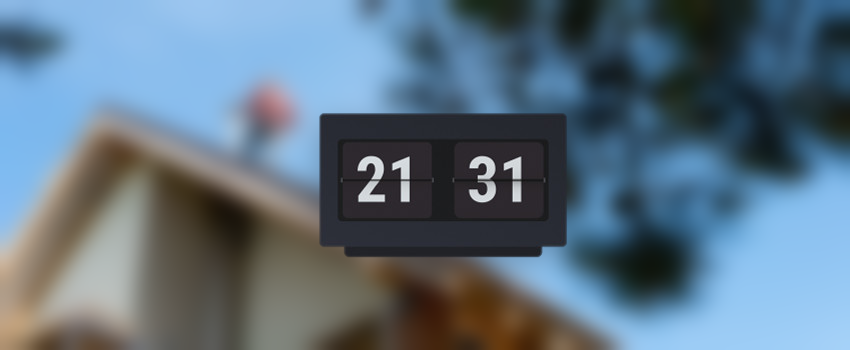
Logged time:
21:31
